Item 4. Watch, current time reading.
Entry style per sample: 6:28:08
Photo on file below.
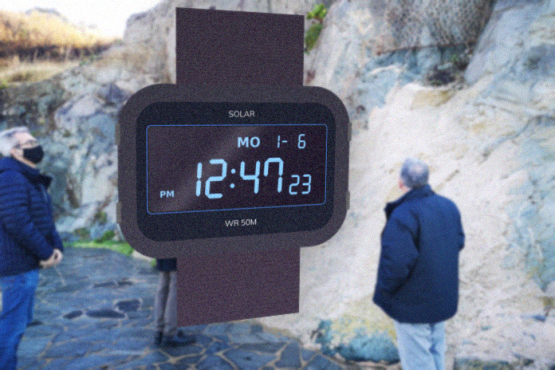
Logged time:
12:47:23
